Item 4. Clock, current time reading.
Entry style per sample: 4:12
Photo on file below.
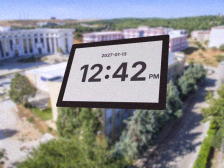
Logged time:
12:42
